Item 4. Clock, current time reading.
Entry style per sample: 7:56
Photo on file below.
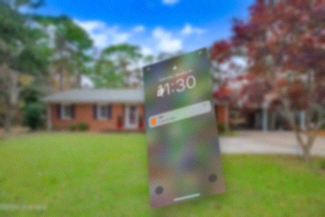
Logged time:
11:30
